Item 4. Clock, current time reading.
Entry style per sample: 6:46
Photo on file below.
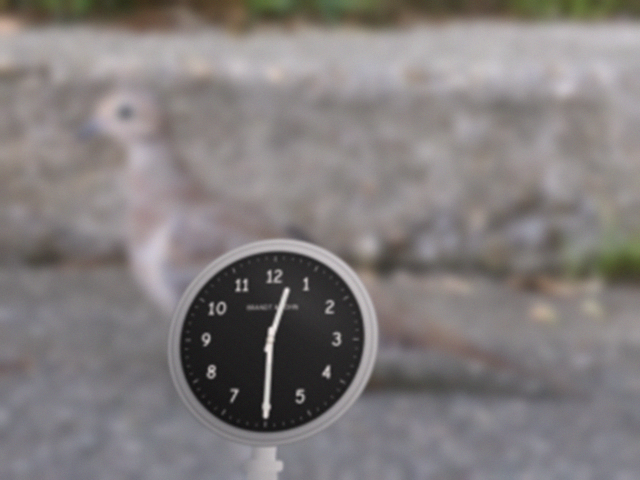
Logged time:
12:30
